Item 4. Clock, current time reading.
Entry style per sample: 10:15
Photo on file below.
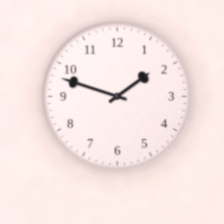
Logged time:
1:48
